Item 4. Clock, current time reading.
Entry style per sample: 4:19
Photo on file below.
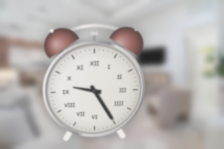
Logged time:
9:25
